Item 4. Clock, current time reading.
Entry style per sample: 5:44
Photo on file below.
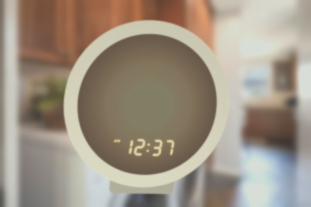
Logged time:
12:37
